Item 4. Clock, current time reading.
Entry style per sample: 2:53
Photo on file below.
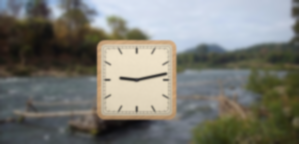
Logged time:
9:13
